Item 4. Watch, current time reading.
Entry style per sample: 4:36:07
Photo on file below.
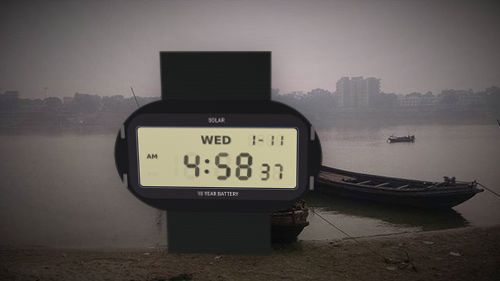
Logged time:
4:58:37
